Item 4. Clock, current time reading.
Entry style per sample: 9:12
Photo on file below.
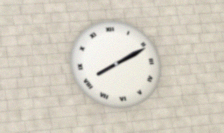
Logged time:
8:11
